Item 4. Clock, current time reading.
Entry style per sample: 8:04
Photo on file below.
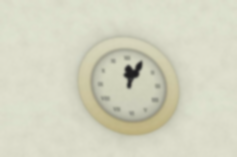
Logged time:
12:05
